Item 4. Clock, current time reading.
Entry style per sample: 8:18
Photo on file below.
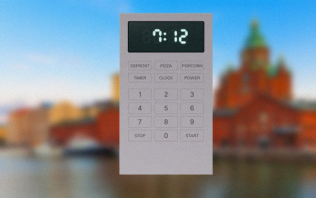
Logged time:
7:12
